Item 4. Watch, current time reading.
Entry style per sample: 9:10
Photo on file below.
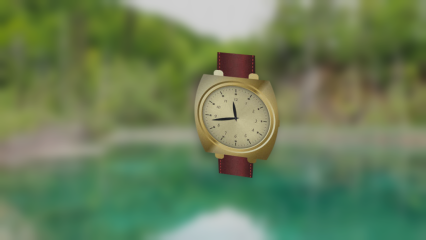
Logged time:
11:43
